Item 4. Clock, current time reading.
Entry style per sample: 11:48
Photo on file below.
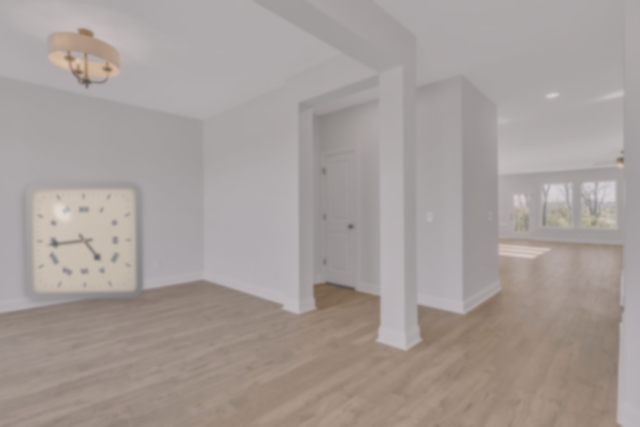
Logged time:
4:44
